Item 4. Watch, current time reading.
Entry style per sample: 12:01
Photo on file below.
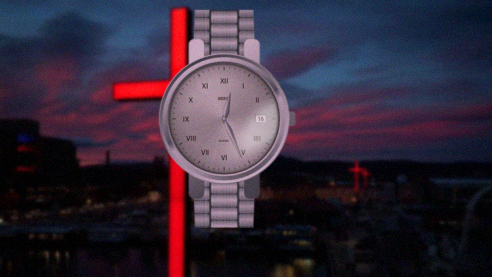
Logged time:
12:26
